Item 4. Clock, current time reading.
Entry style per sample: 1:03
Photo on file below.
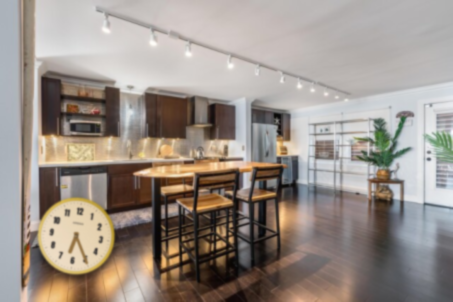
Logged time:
6:25
